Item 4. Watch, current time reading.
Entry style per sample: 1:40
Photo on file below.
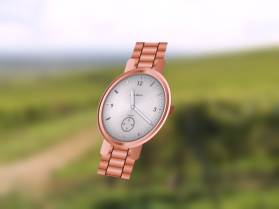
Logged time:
11:20
